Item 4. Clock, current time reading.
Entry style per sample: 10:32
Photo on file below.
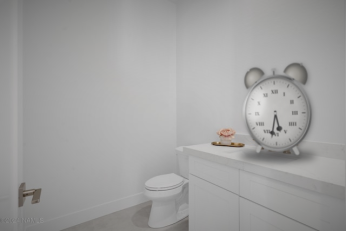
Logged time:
5:32
